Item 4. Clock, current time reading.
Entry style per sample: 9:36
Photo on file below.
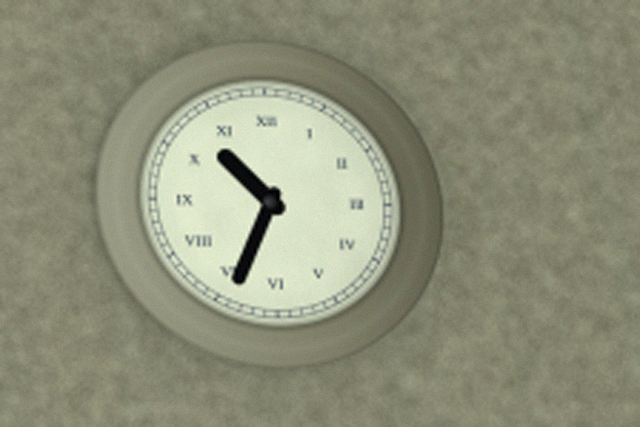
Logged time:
10:34
